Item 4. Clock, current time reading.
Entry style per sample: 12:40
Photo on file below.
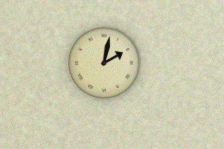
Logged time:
2:02
